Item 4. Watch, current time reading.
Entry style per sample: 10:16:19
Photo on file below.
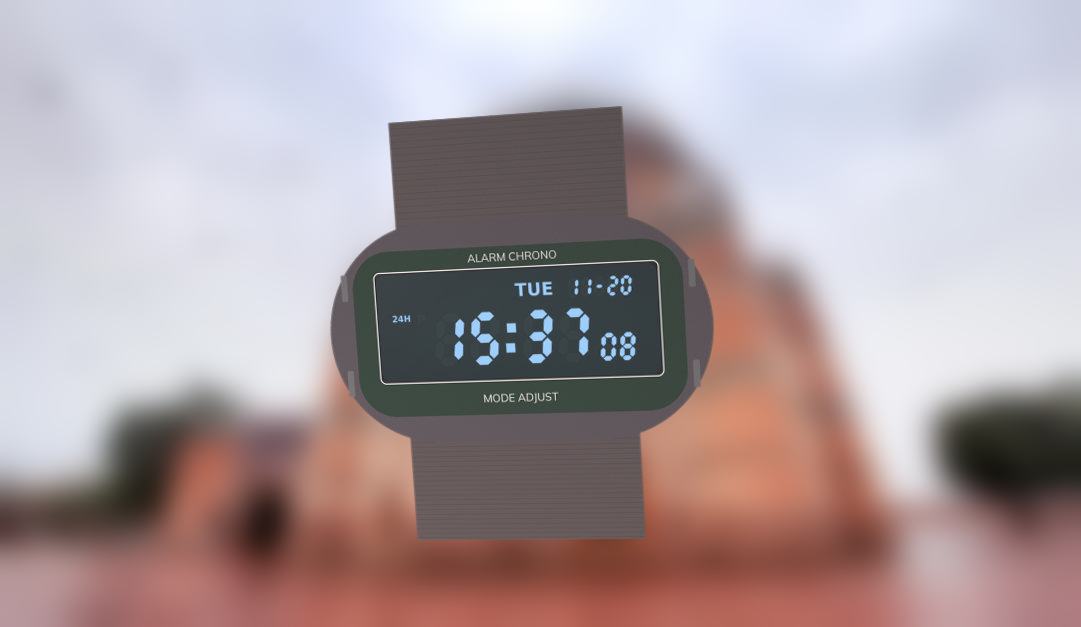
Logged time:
15:37:08
